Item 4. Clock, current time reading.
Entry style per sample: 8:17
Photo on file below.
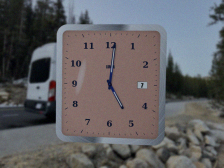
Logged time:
5:01
